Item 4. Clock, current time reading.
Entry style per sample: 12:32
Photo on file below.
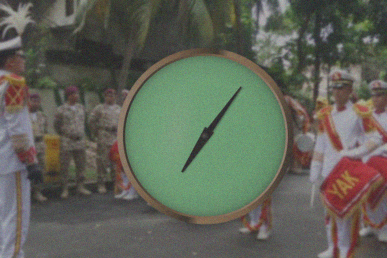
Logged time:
7:06
